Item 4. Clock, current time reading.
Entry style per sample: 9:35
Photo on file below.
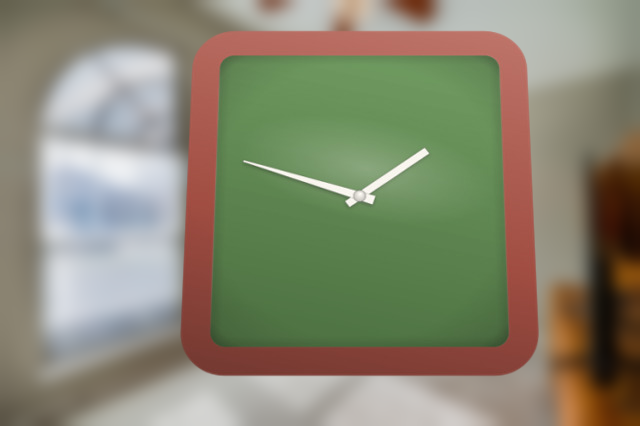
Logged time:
1:48
